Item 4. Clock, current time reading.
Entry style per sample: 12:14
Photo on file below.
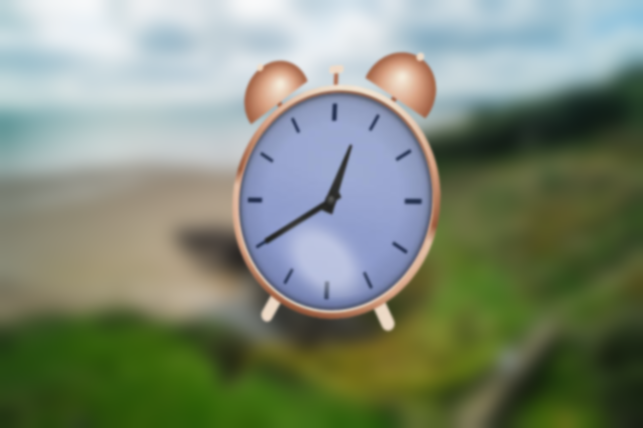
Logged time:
12:40
